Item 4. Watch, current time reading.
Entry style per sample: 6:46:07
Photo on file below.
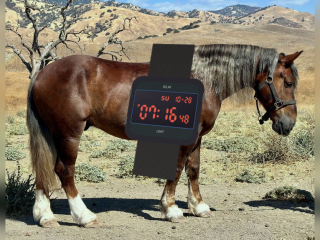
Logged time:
7:16:48
